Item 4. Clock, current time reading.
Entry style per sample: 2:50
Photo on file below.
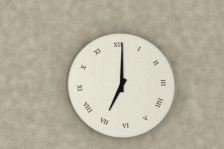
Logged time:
7:01
